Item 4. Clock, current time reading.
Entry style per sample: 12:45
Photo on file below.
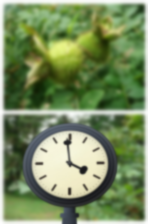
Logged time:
3:59
